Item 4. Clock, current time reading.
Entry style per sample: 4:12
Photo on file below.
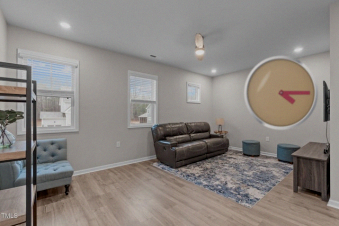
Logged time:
4:15
